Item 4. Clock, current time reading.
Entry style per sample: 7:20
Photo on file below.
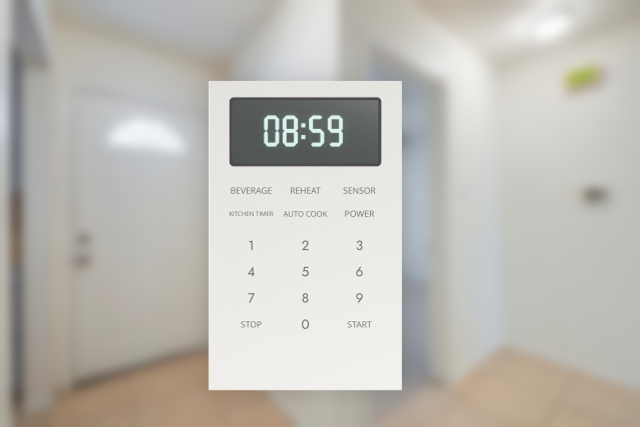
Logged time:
8:59
